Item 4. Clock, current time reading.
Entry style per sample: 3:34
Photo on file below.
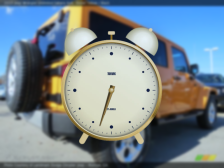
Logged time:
6:33
